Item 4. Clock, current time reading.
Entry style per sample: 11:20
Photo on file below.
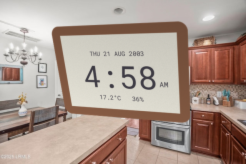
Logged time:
4:58
